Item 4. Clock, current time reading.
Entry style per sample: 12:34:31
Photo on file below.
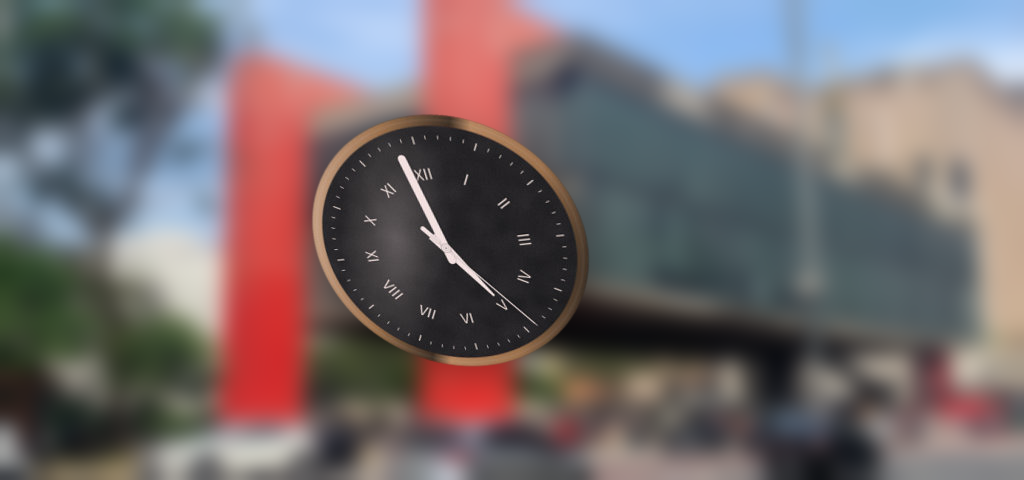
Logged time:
4:58:24
